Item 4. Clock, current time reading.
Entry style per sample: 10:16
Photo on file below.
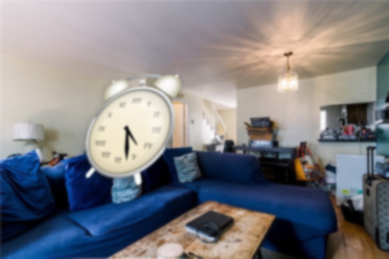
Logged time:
4:27
